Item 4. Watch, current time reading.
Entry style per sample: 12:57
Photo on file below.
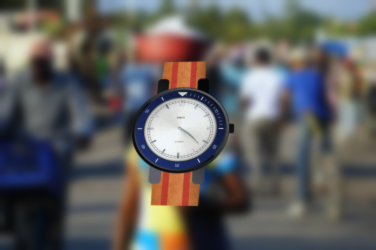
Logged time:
4:22
